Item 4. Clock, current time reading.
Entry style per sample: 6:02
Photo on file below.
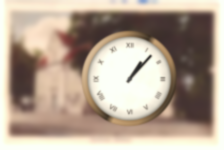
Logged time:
1:07
